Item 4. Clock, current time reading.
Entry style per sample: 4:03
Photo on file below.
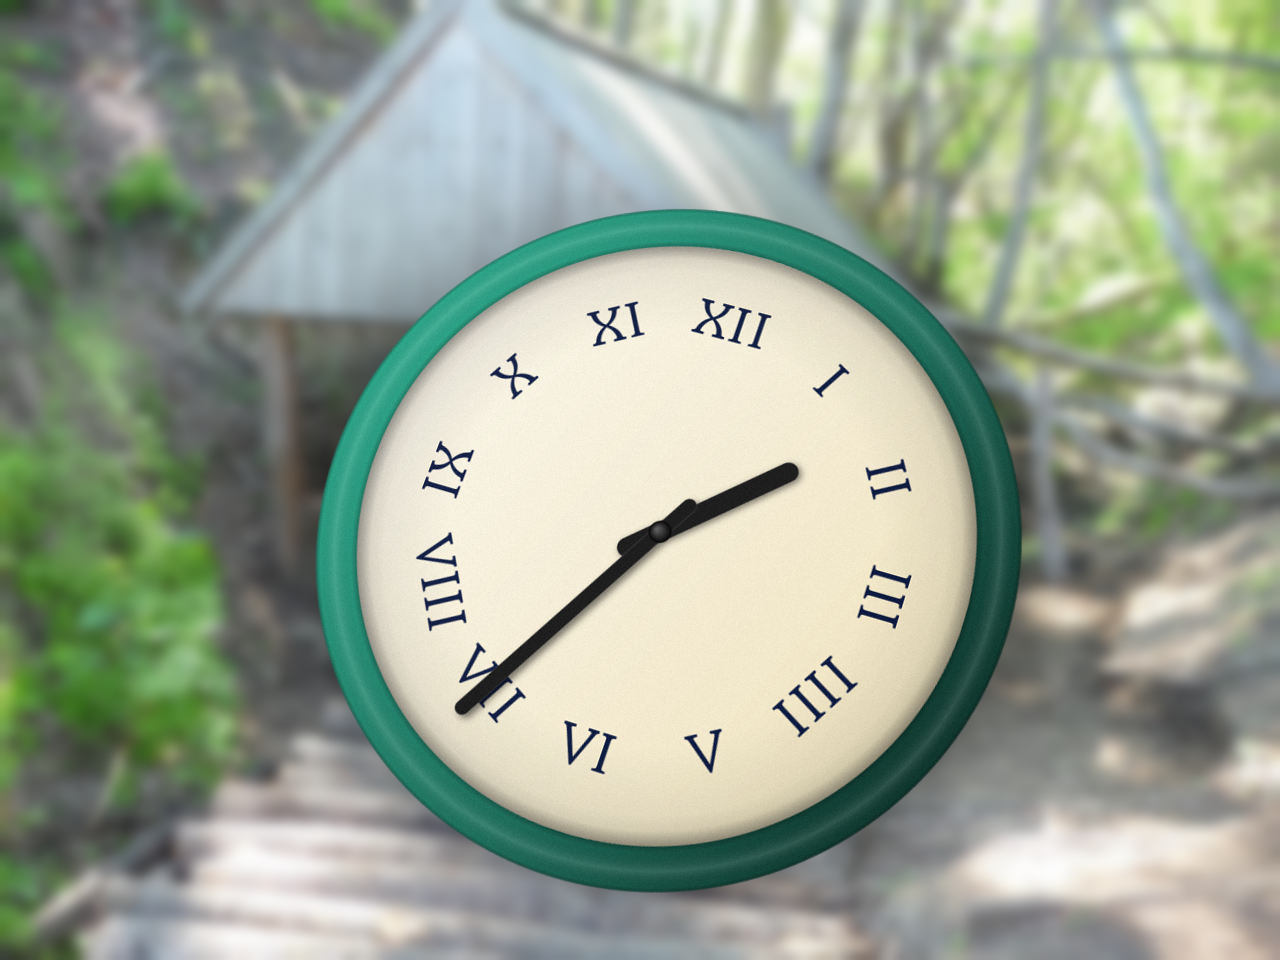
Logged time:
1:35
